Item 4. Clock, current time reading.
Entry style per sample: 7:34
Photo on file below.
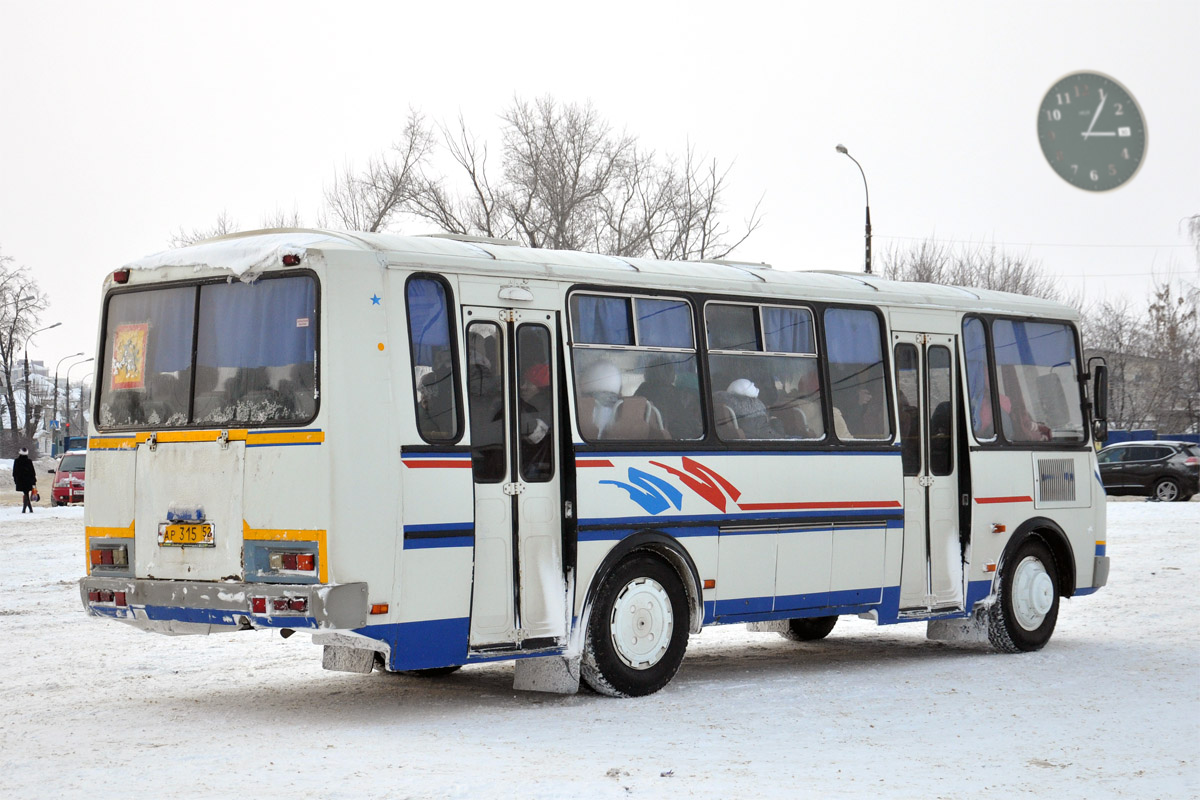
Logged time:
3:06
